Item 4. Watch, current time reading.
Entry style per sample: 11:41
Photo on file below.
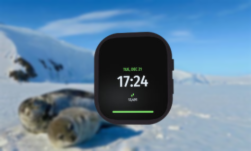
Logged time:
17:24
